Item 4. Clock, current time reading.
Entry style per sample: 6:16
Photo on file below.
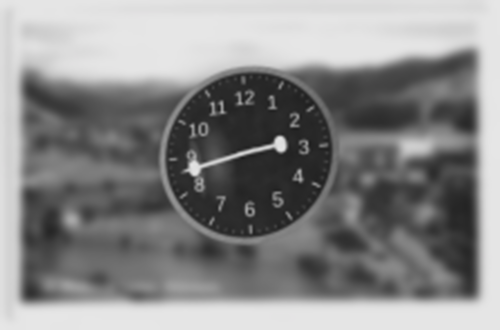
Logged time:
2:43
